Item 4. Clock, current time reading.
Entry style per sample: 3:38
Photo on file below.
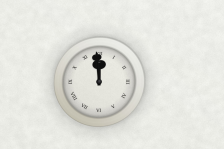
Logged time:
11:59
